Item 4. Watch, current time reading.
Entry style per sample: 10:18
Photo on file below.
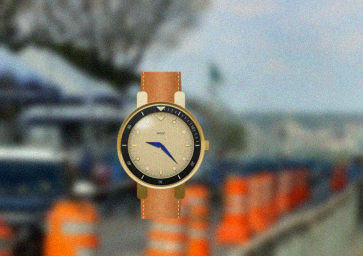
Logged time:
9:23
